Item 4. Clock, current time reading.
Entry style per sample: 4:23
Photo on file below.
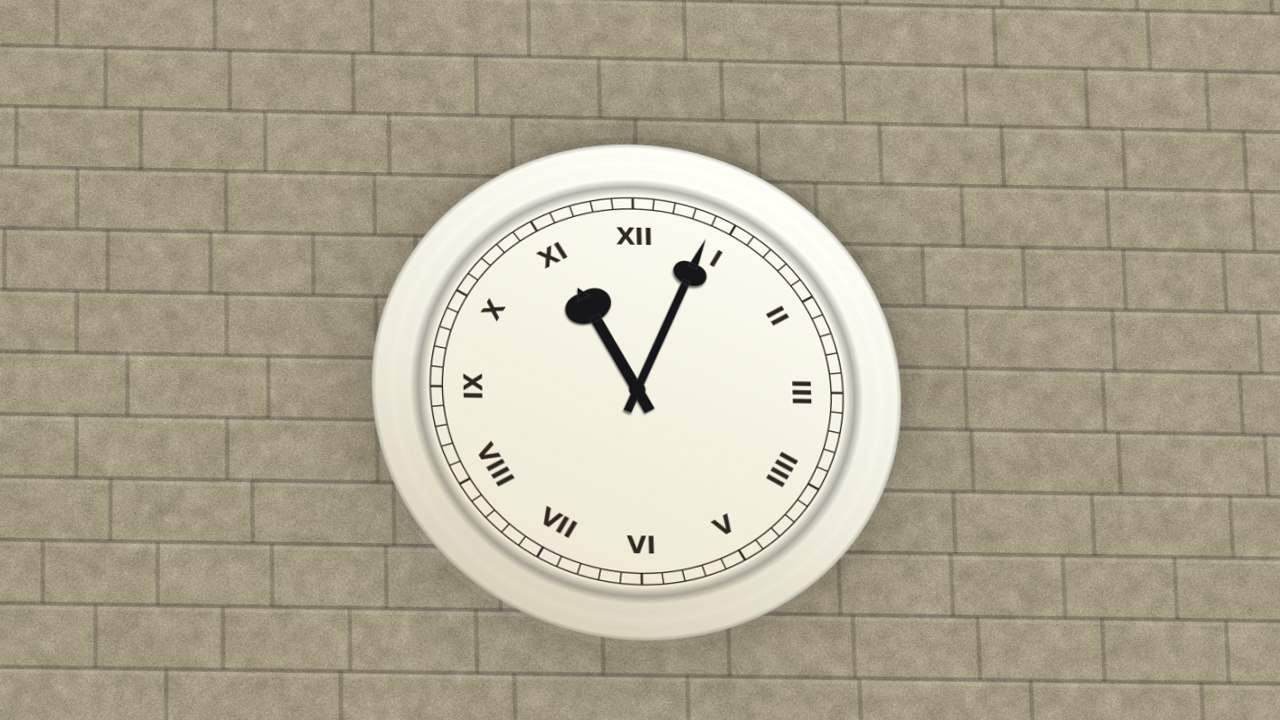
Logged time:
11:04
